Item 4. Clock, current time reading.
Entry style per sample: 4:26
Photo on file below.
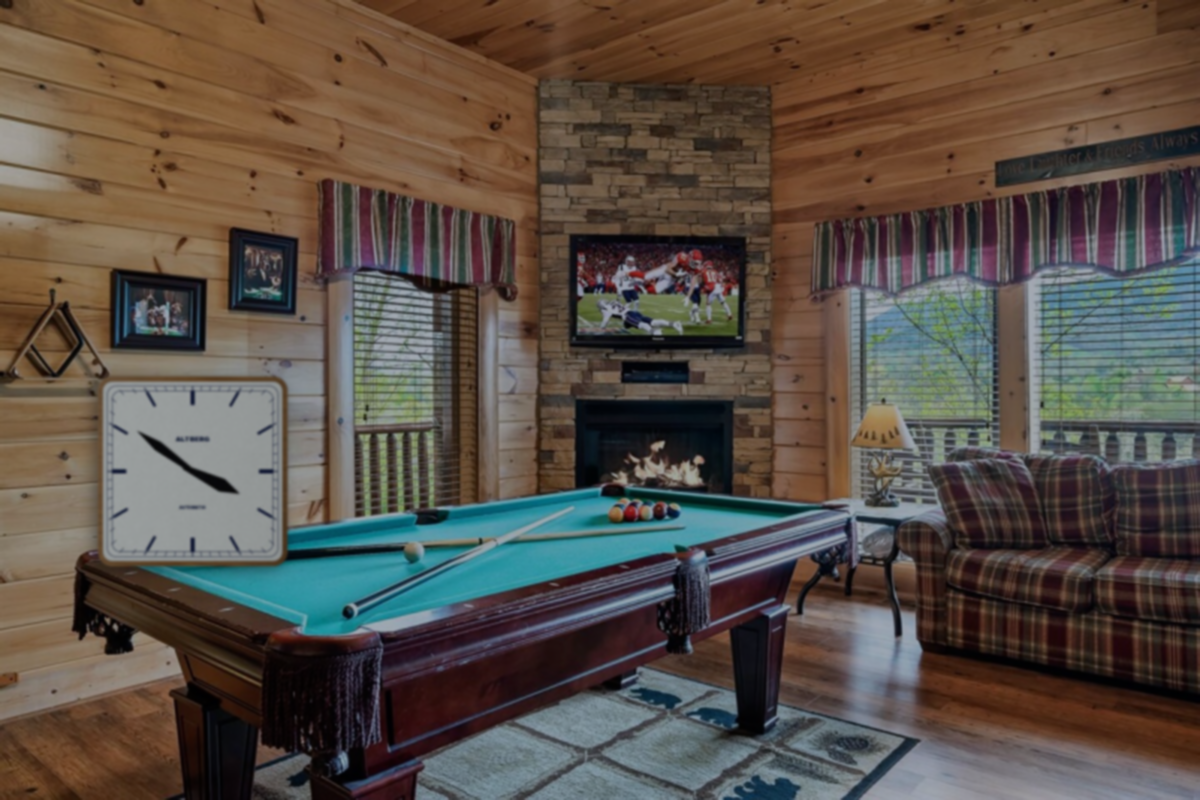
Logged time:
3:51
